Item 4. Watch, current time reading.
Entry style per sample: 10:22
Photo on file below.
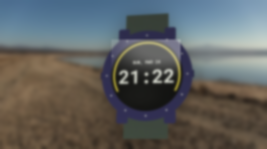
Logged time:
21:22
